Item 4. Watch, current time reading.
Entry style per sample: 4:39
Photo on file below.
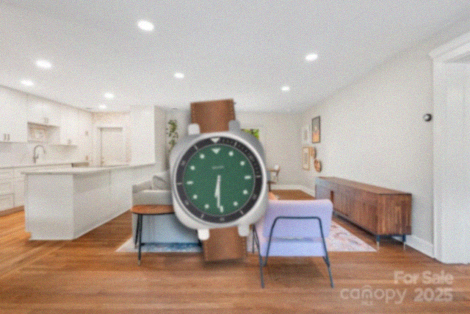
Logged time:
6:31
